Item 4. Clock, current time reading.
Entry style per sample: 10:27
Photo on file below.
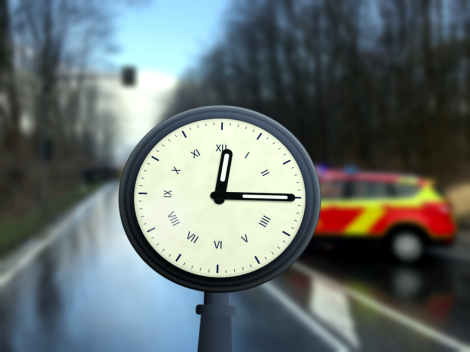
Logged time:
12:15
